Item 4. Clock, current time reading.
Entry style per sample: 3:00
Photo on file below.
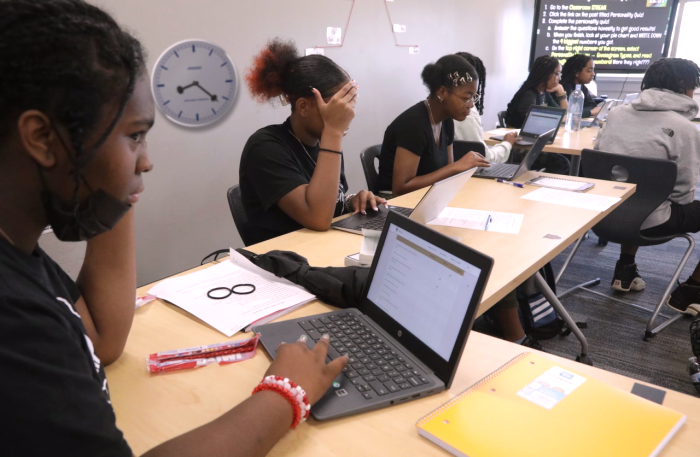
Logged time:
8:22
